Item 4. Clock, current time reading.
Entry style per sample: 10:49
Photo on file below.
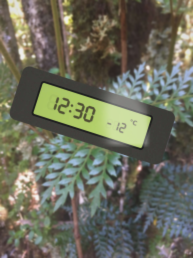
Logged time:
12:30
